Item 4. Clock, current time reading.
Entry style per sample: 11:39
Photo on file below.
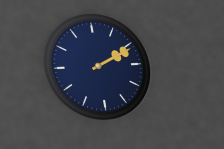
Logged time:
2:11
